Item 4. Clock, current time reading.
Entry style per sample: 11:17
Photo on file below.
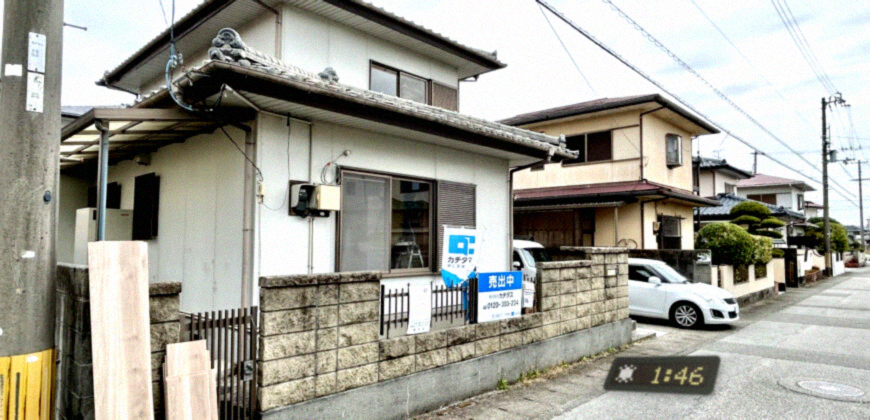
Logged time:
1:46
